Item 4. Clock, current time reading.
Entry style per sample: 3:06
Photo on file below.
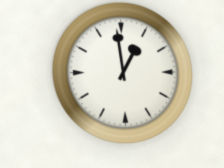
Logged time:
12:59
